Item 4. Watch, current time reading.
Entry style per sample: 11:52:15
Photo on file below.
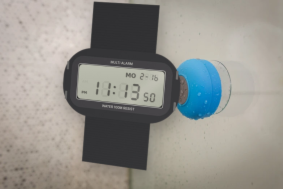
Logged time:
11:13:50
